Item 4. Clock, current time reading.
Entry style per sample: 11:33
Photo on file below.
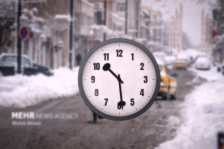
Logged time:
10:29
